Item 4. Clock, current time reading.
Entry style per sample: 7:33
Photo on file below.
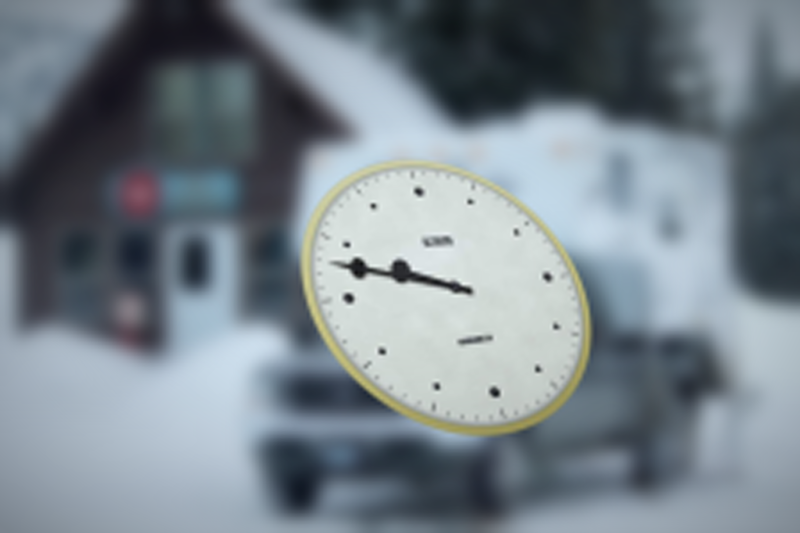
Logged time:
9:48
